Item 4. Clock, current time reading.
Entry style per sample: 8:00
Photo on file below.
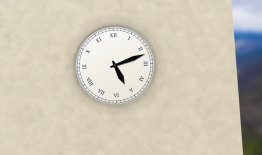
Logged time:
5:12
